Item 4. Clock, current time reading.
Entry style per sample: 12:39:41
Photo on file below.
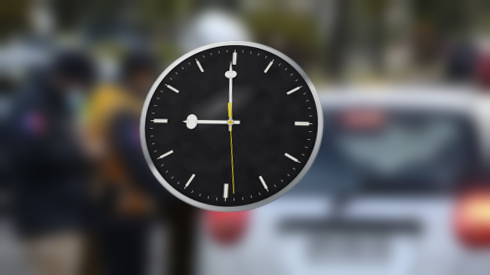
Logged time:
8:59:29
